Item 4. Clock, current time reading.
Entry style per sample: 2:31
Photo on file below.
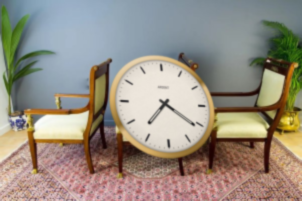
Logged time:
7:21
